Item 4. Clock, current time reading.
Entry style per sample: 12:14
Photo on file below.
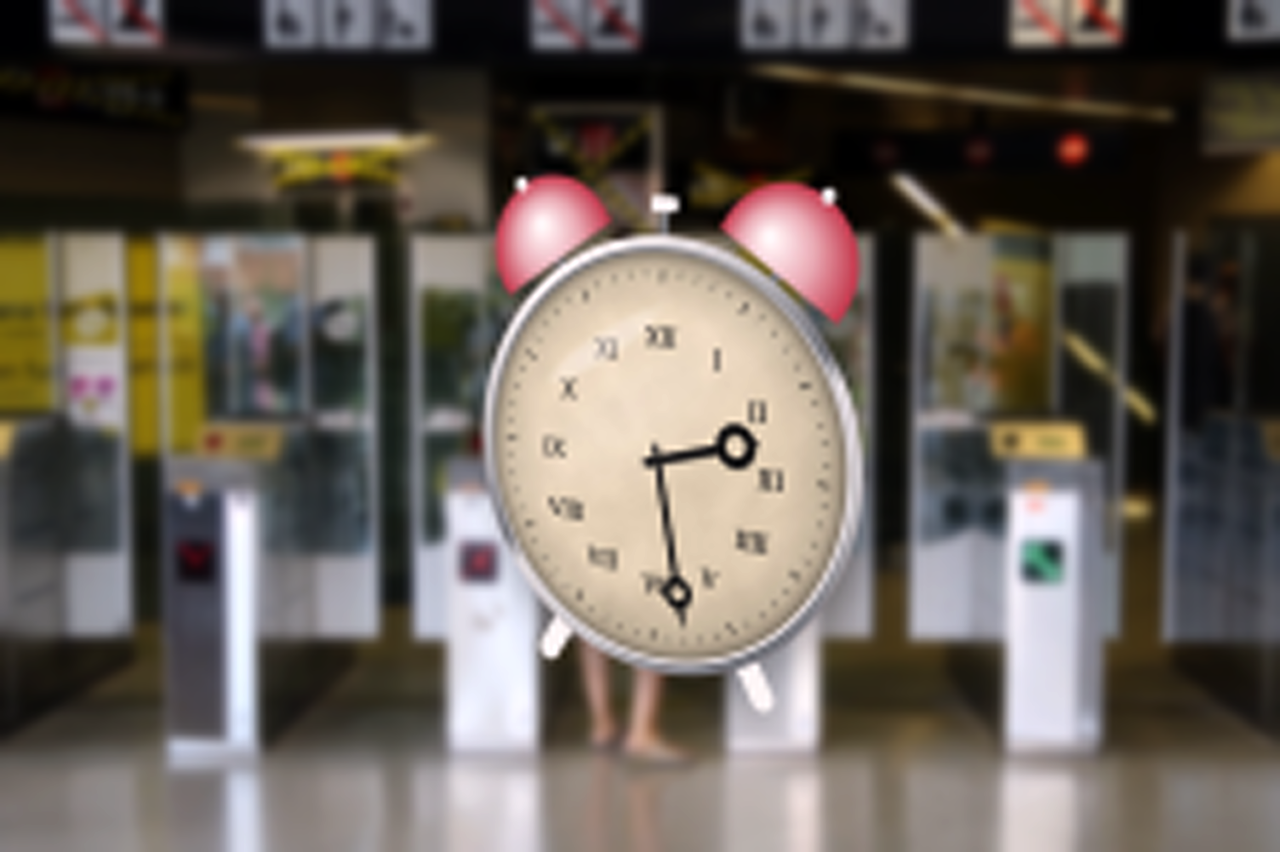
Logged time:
2:28
